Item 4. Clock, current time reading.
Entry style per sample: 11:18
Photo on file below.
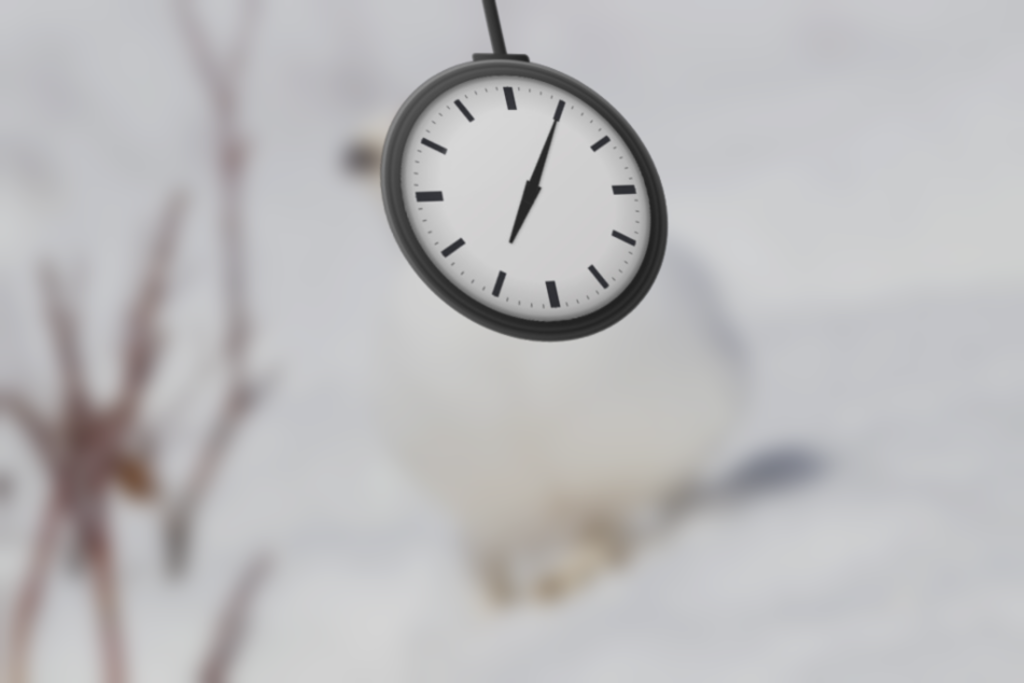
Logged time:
7:05
